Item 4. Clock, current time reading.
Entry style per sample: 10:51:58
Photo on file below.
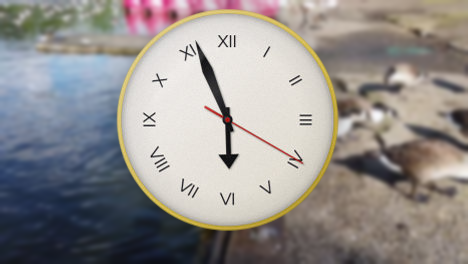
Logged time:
5:56:20
